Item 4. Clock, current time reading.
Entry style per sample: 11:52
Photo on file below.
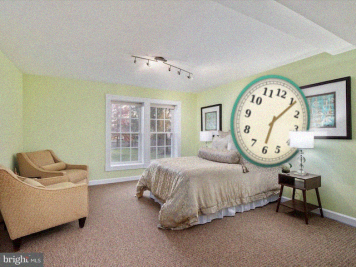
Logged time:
6:06
